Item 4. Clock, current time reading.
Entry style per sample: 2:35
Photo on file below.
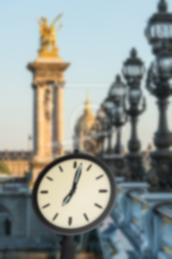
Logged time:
7:02
